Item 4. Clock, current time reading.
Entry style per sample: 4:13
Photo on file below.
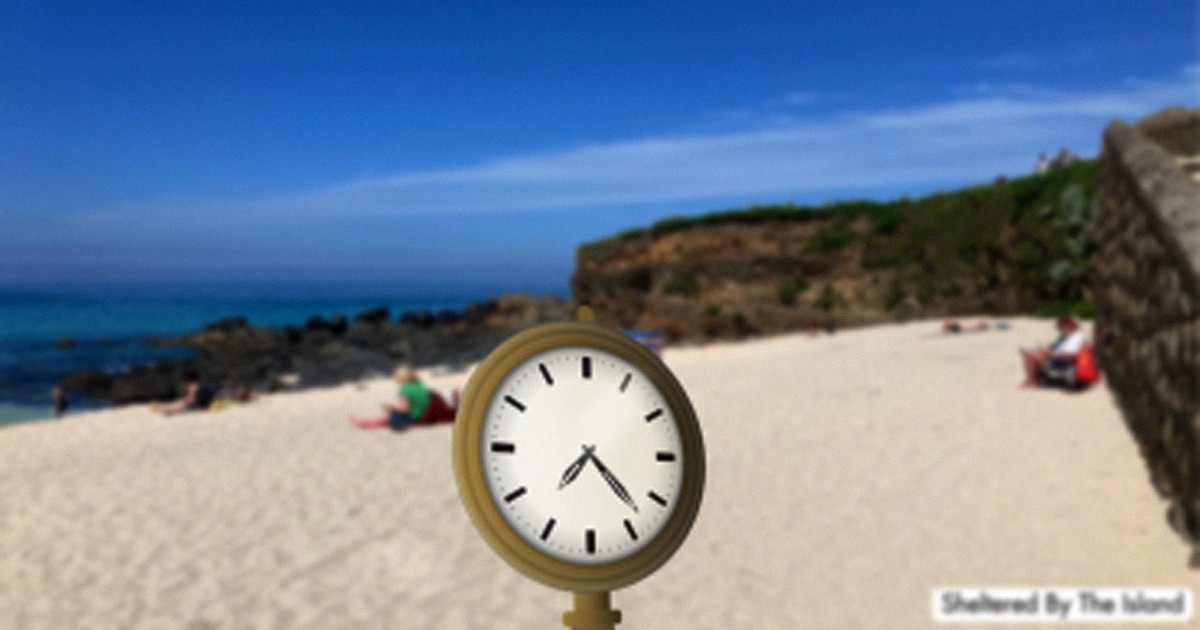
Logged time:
7:23
